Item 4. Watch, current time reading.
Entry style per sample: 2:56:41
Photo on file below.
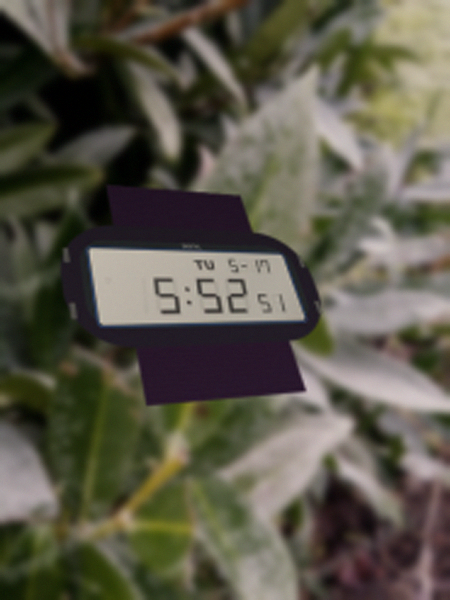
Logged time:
5:52:51
